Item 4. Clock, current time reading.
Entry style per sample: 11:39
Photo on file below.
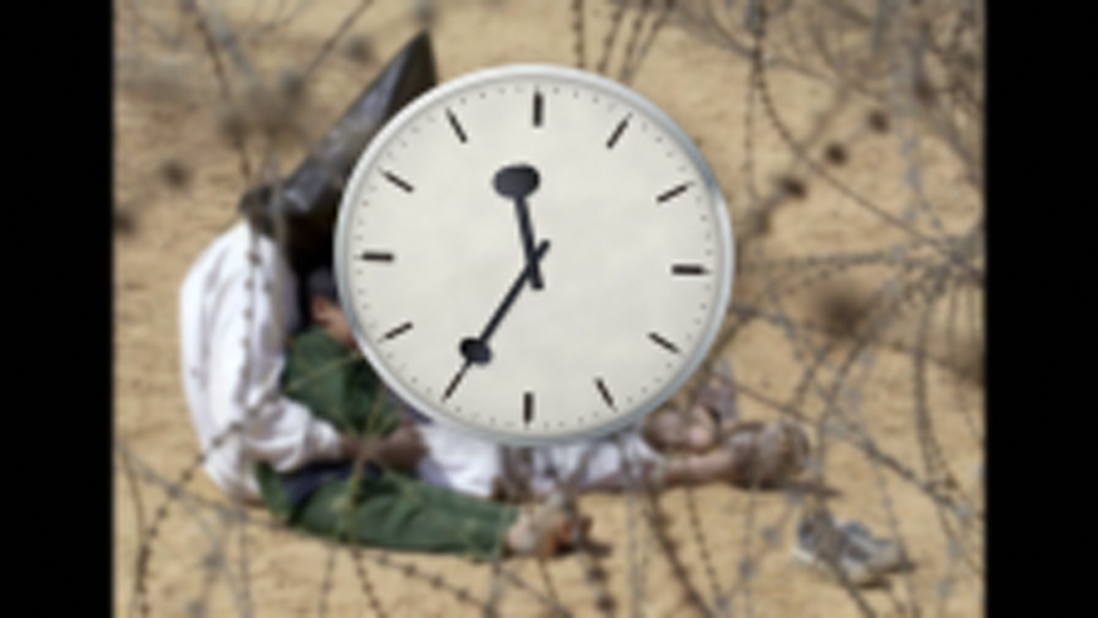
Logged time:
11:35
